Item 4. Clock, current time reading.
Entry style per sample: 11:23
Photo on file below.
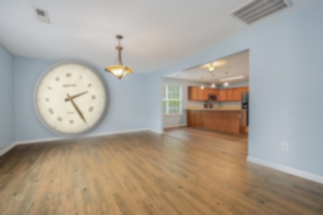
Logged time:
2:25
